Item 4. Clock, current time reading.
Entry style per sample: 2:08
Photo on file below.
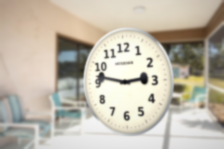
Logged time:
2:47
